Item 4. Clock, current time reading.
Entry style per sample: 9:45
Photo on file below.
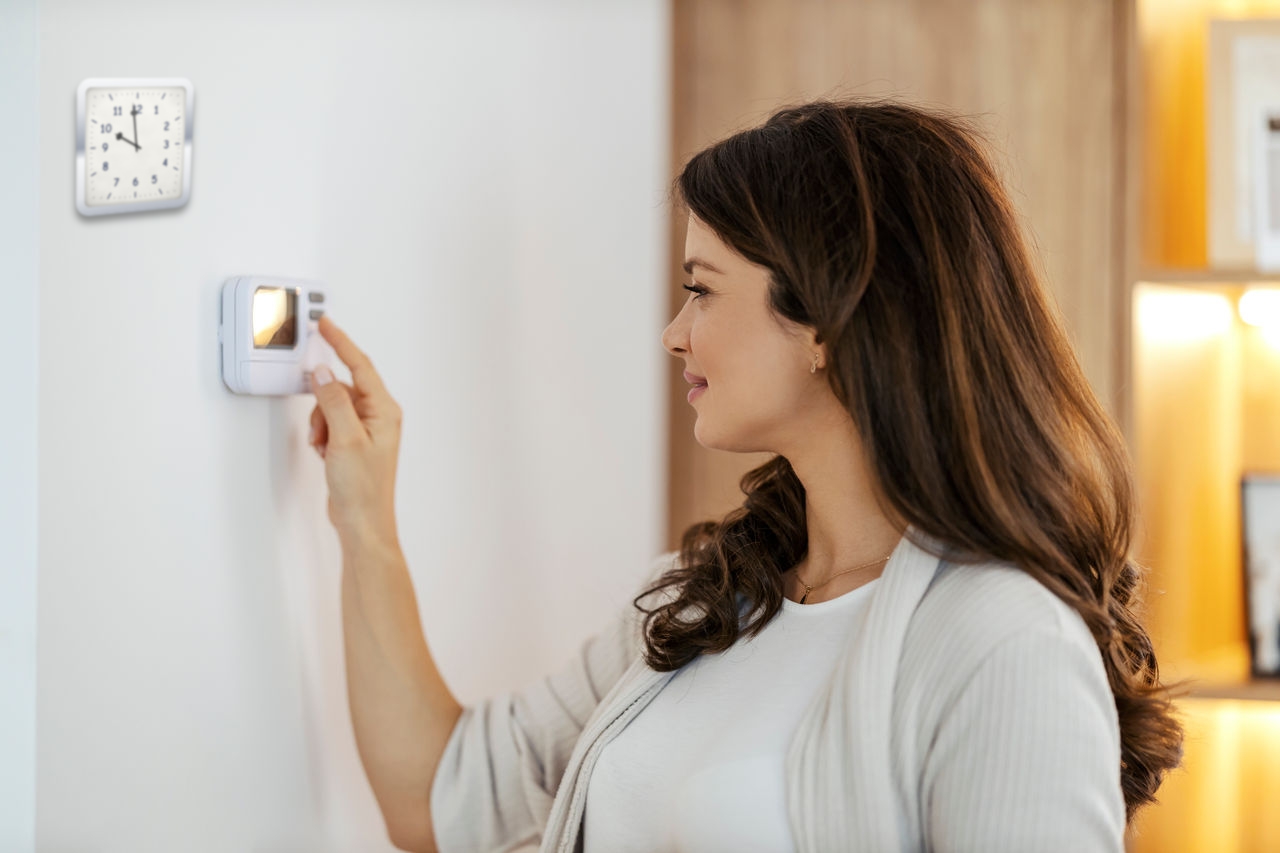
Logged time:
9:59
